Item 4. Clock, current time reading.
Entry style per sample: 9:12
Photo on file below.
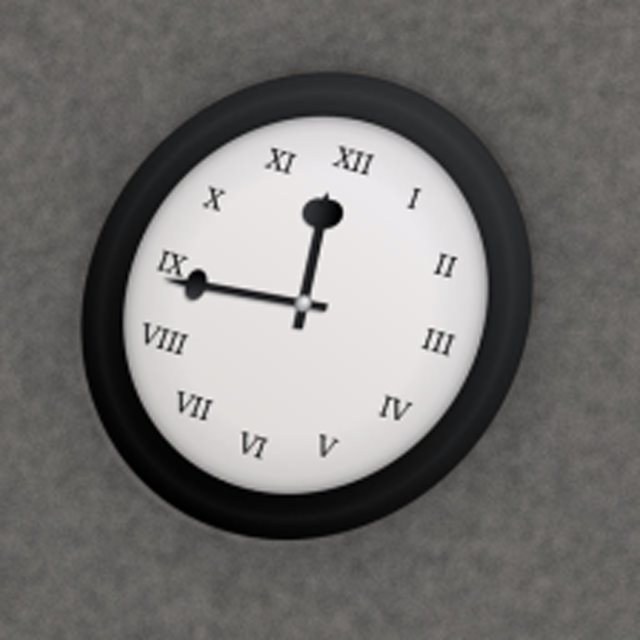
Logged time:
11:44
